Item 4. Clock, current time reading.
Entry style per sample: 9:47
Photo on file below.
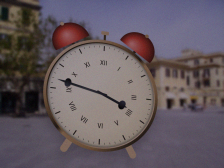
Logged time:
3:47
